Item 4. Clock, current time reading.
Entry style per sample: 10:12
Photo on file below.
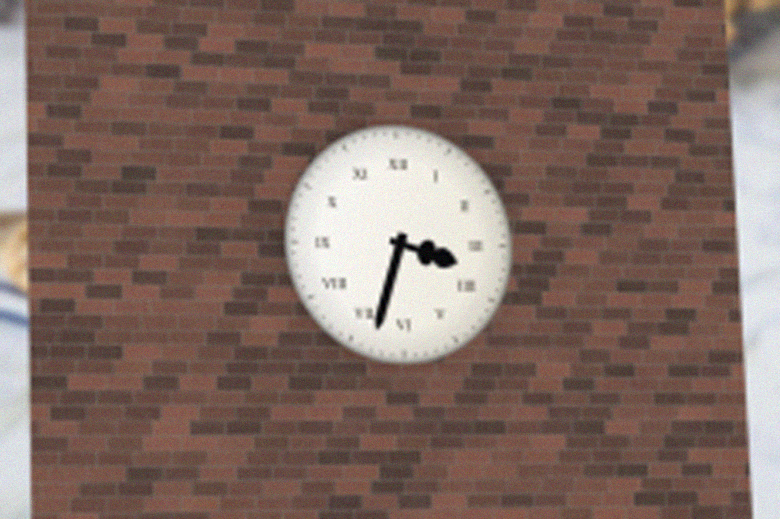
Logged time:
3:33
